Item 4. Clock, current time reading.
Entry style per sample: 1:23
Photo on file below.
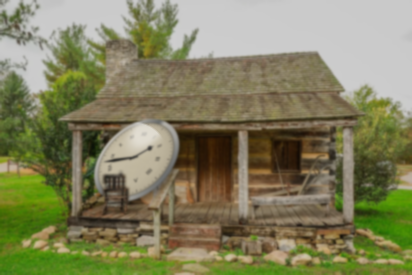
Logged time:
1:43
